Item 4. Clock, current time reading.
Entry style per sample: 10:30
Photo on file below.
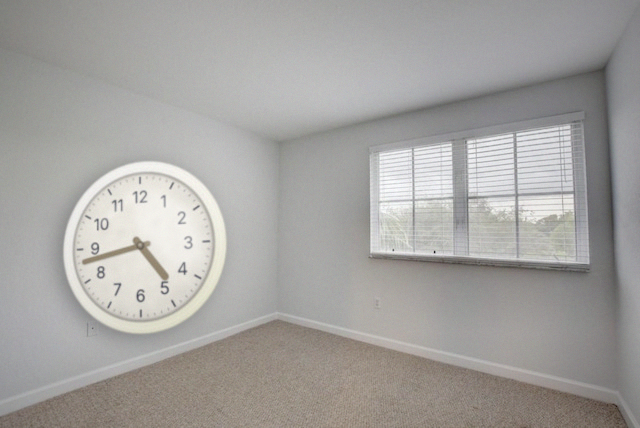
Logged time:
4:43
